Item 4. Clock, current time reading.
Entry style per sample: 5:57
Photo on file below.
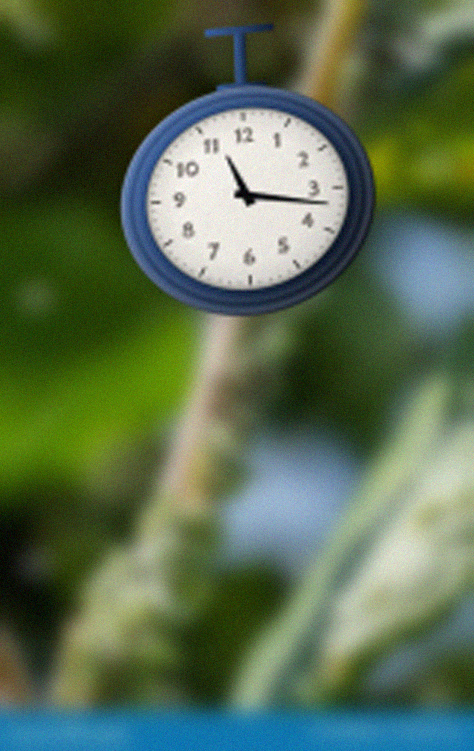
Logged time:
11:17
